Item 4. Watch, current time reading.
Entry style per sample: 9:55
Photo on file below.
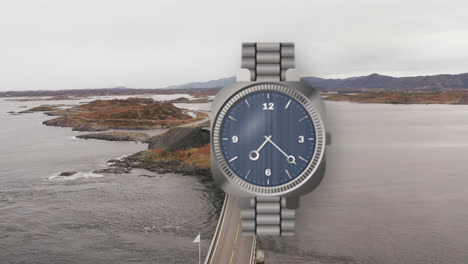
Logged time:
7:22
